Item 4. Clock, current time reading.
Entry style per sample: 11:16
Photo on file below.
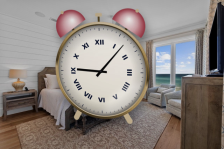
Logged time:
9:07
